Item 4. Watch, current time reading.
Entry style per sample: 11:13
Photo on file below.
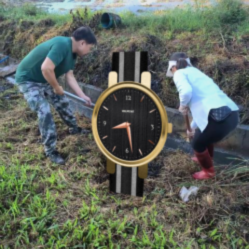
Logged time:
8:28
